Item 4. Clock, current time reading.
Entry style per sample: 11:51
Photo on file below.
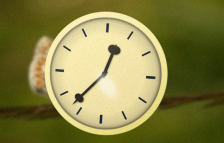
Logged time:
12:37
